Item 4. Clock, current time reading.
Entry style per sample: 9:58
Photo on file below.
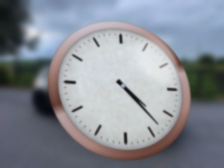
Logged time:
4:23
